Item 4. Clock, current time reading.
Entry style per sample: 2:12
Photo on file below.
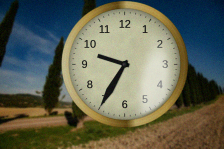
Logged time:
9:35
